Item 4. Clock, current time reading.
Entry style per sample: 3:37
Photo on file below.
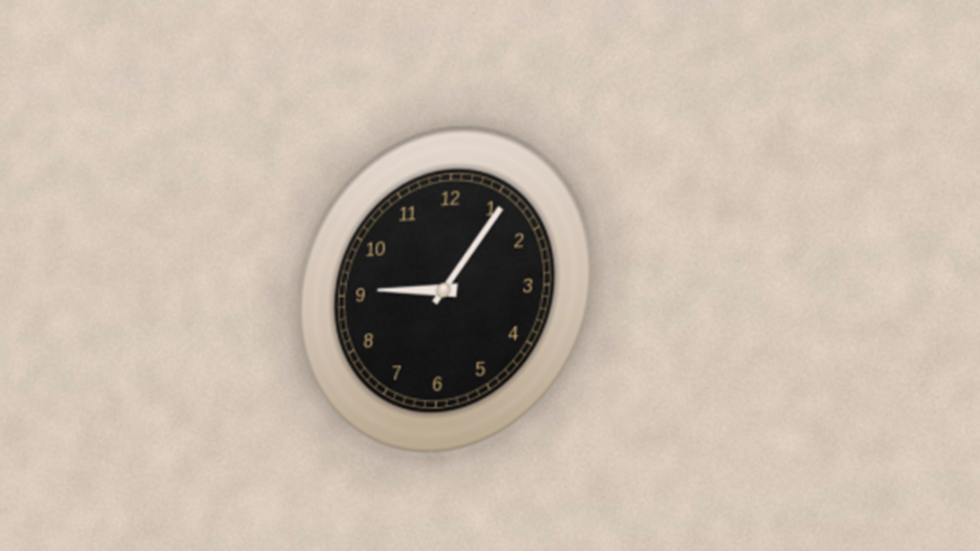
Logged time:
9:06
